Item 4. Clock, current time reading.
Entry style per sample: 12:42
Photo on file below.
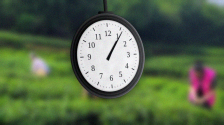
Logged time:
1:06
